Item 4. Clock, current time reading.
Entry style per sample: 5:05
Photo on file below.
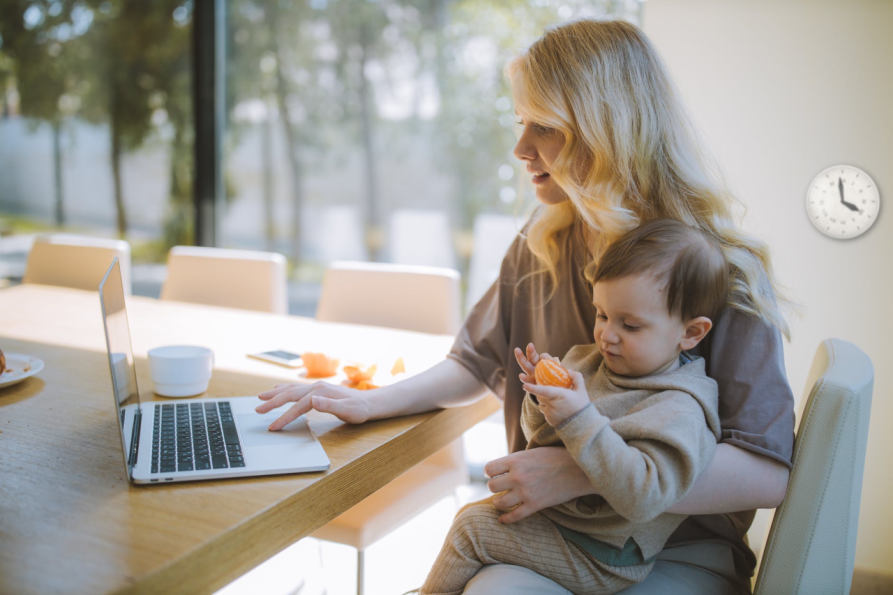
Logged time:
3:59
